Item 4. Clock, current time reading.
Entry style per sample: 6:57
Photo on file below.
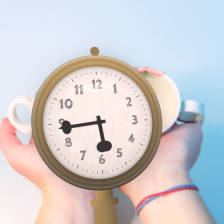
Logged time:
5:44
